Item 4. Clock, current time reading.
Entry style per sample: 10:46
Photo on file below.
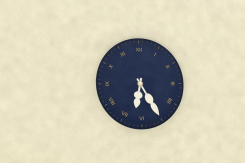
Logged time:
6:25
